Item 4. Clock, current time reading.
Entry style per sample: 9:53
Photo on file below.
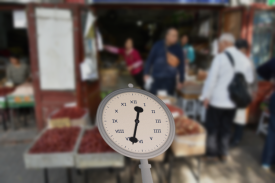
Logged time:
12:33
